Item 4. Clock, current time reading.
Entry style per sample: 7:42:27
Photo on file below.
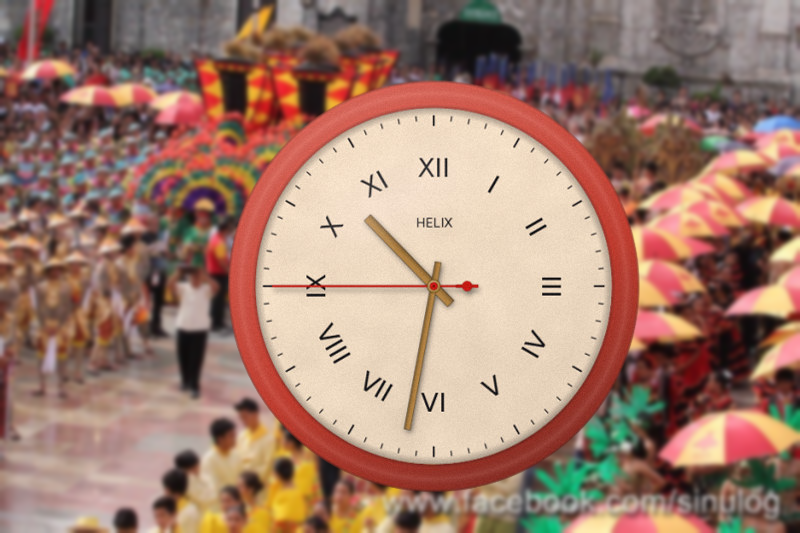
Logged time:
10:31:45
